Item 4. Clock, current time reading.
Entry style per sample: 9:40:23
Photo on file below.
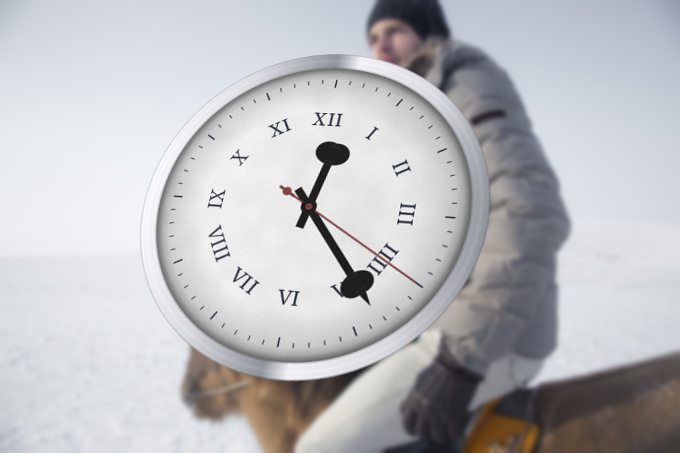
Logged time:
12:23:20
